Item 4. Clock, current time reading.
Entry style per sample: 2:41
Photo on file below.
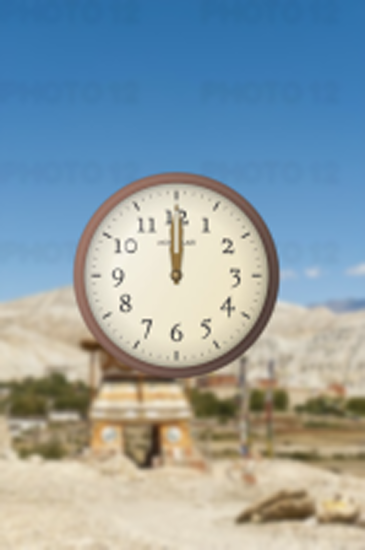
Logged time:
12:00
